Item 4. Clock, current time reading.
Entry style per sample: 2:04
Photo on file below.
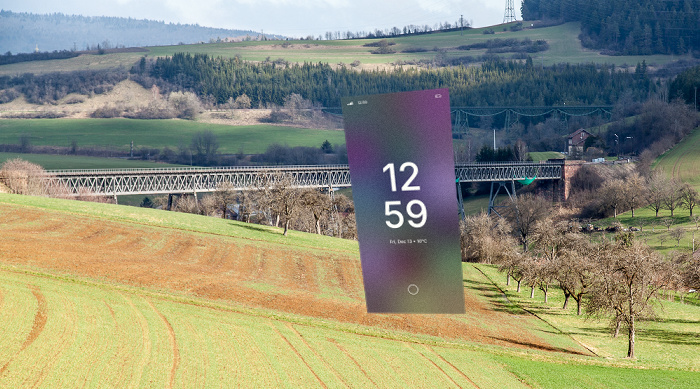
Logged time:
12:59
